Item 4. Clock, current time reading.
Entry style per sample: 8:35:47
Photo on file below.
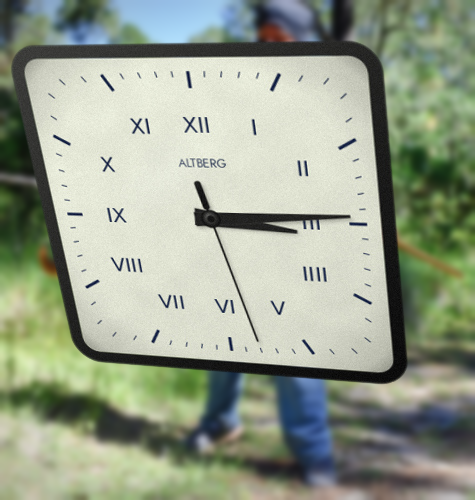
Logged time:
3:14:28
